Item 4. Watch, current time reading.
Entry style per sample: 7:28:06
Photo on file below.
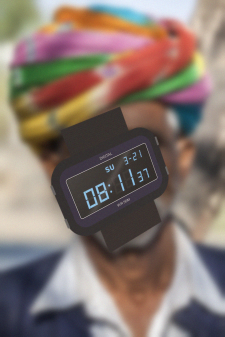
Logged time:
8:11:37
